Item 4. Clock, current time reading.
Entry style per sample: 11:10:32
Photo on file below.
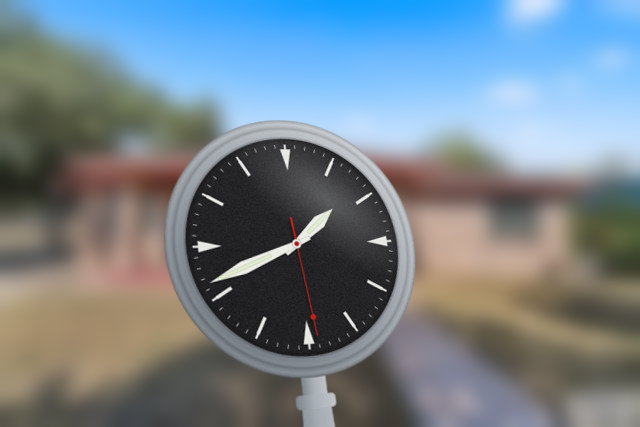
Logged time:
1:41:29
